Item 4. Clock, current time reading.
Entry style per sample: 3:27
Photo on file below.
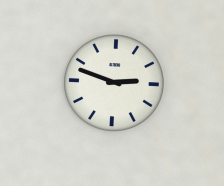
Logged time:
2:48
